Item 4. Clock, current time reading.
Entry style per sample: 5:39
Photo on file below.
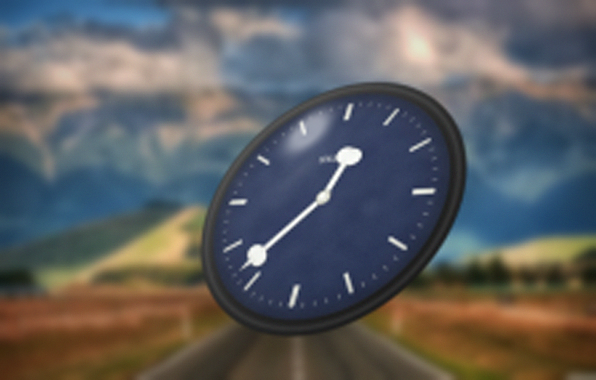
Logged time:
12:37
